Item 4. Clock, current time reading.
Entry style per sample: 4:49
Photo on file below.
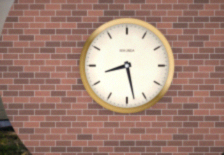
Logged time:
8:28
